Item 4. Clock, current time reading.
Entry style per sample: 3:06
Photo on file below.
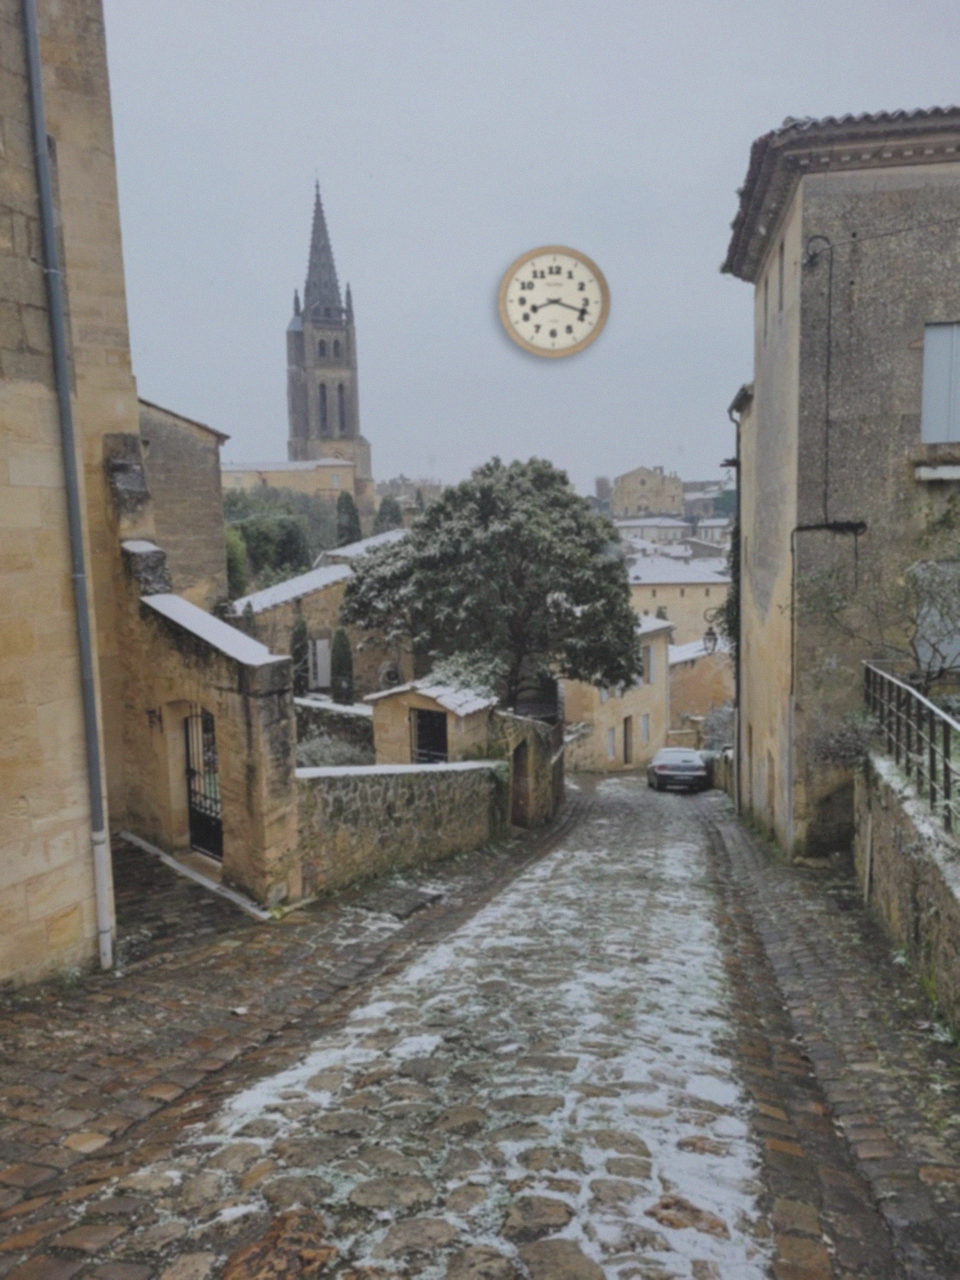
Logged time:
8:18
